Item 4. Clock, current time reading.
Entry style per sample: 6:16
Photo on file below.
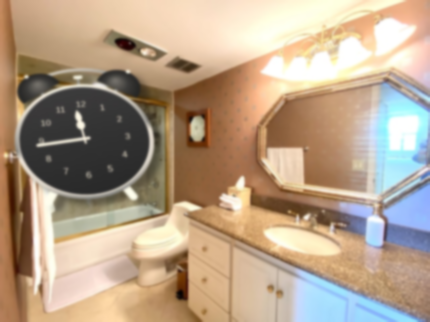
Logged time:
11:44
